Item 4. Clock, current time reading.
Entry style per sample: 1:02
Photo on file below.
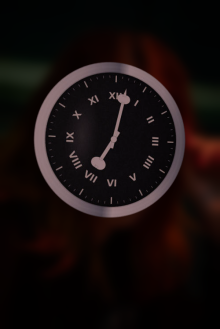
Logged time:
7:02
